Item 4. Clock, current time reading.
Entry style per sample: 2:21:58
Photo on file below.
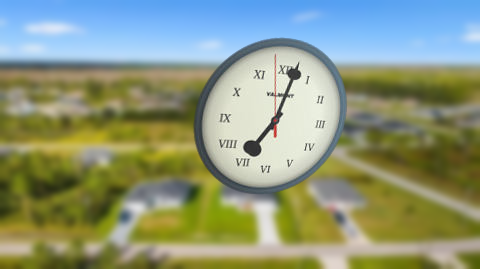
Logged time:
7:01:58
